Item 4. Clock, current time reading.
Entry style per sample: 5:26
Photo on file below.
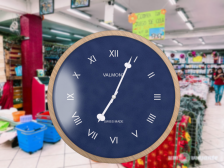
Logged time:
7:04
